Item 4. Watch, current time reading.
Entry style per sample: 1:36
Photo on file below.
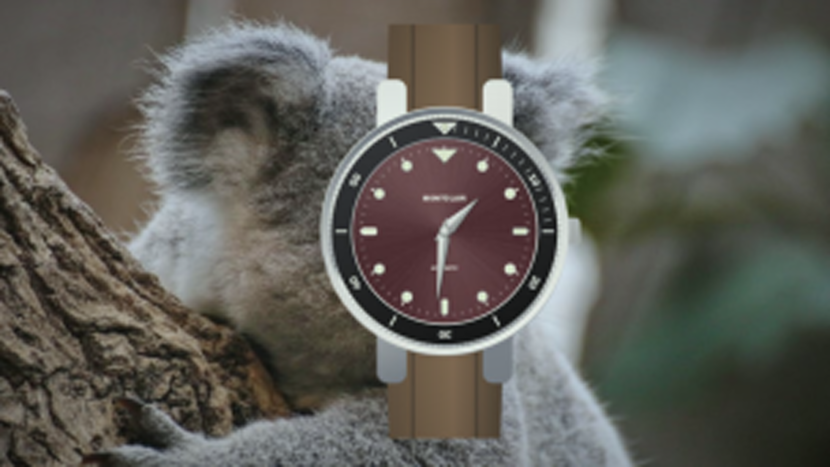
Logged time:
1:31
